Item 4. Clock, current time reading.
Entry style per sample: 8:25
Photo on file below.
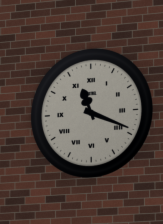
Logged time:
11:19
